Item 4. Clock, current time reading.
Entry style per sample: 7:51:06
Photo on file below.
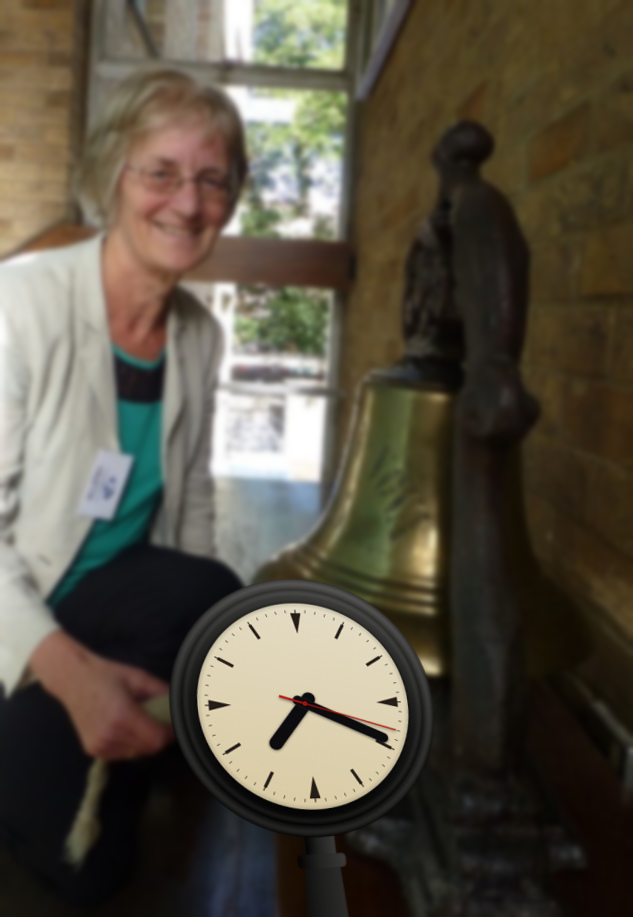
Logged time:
7:19:18
